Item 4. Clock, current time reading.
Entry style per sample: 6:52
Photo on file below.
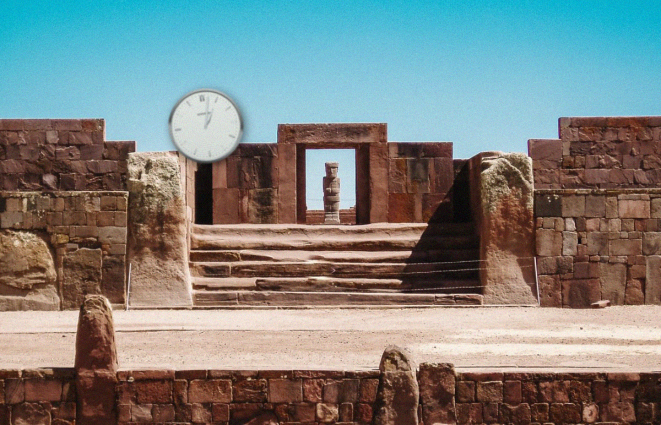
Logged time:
1:02
